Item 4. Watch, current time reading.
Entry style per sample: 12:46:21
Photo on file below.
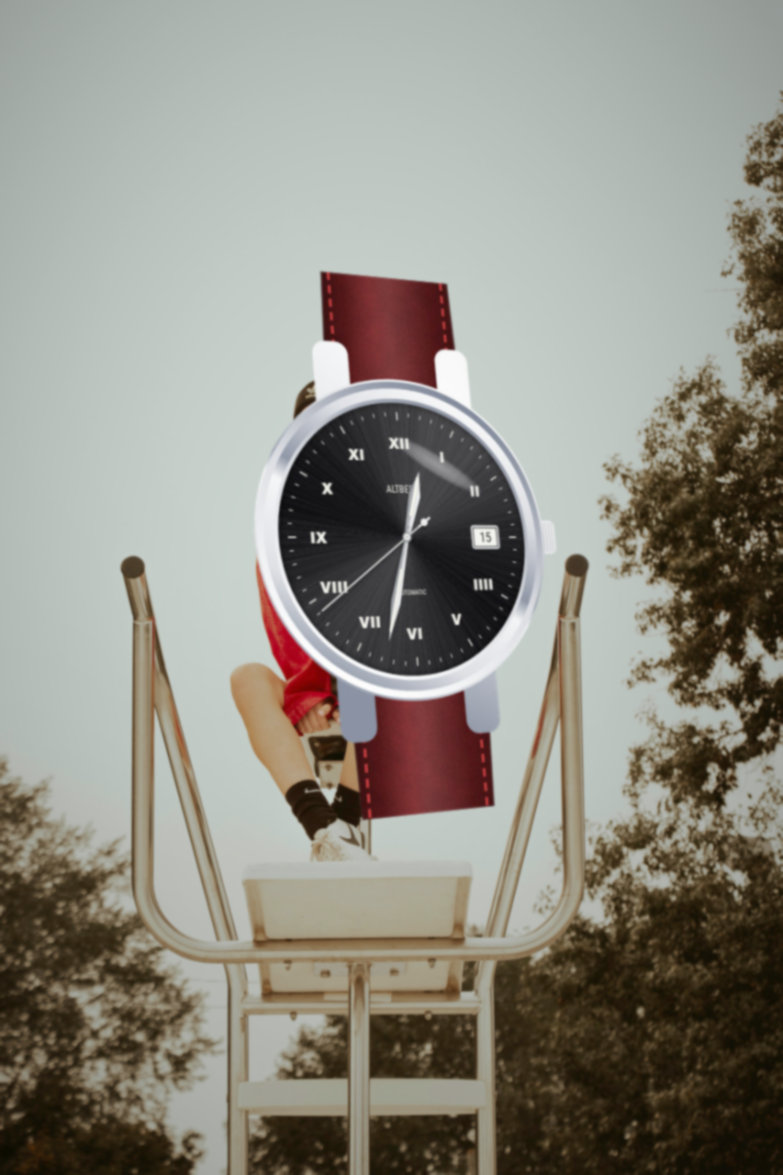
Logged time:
12:32:39
